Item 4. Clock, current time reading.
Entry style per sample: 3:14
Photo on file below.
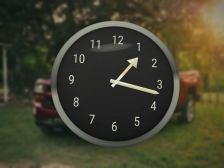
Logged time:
1:17
